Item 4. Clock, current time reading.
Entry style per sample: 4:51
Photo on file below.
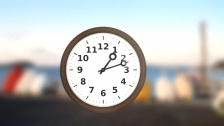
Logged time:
1:12
